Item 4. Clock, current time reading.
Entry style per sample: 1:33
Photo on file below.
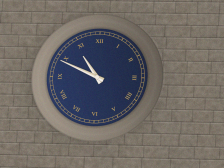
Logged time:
10:49
